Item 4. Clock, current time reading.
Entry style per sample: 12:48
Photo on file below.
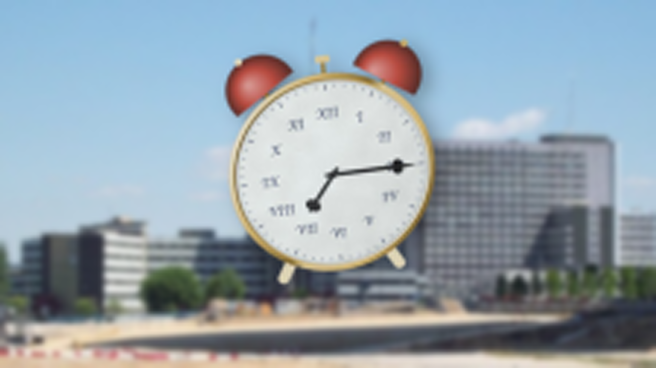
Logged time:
7:15
